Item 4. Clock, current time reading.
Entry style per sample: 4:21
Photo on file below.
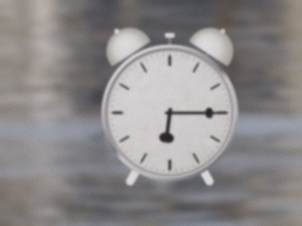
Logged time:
6:15
